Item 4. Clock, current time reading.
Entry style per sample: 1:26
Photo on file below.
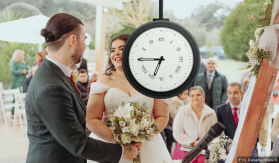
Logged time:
6:45
